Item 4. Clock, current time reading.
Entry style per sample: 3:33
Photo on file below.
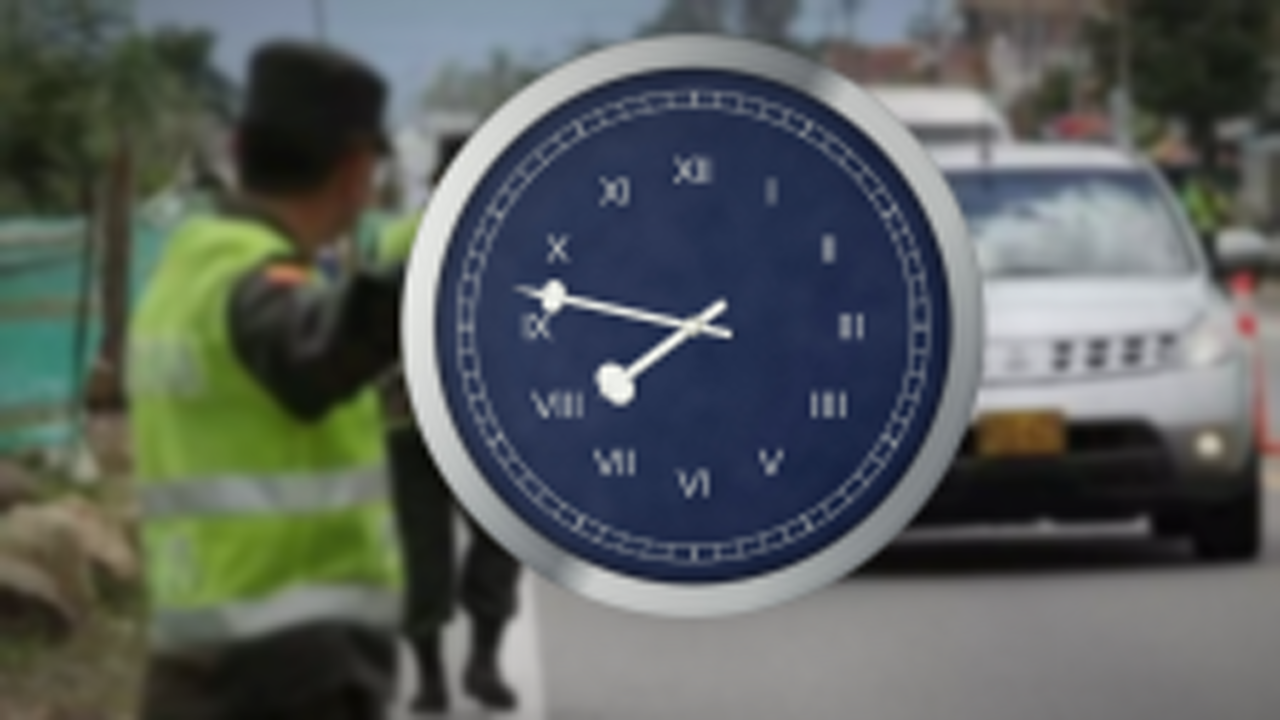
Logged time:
7:47
